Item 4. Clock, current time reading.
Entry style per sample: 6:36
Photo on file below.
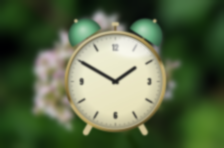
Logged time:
1:50
